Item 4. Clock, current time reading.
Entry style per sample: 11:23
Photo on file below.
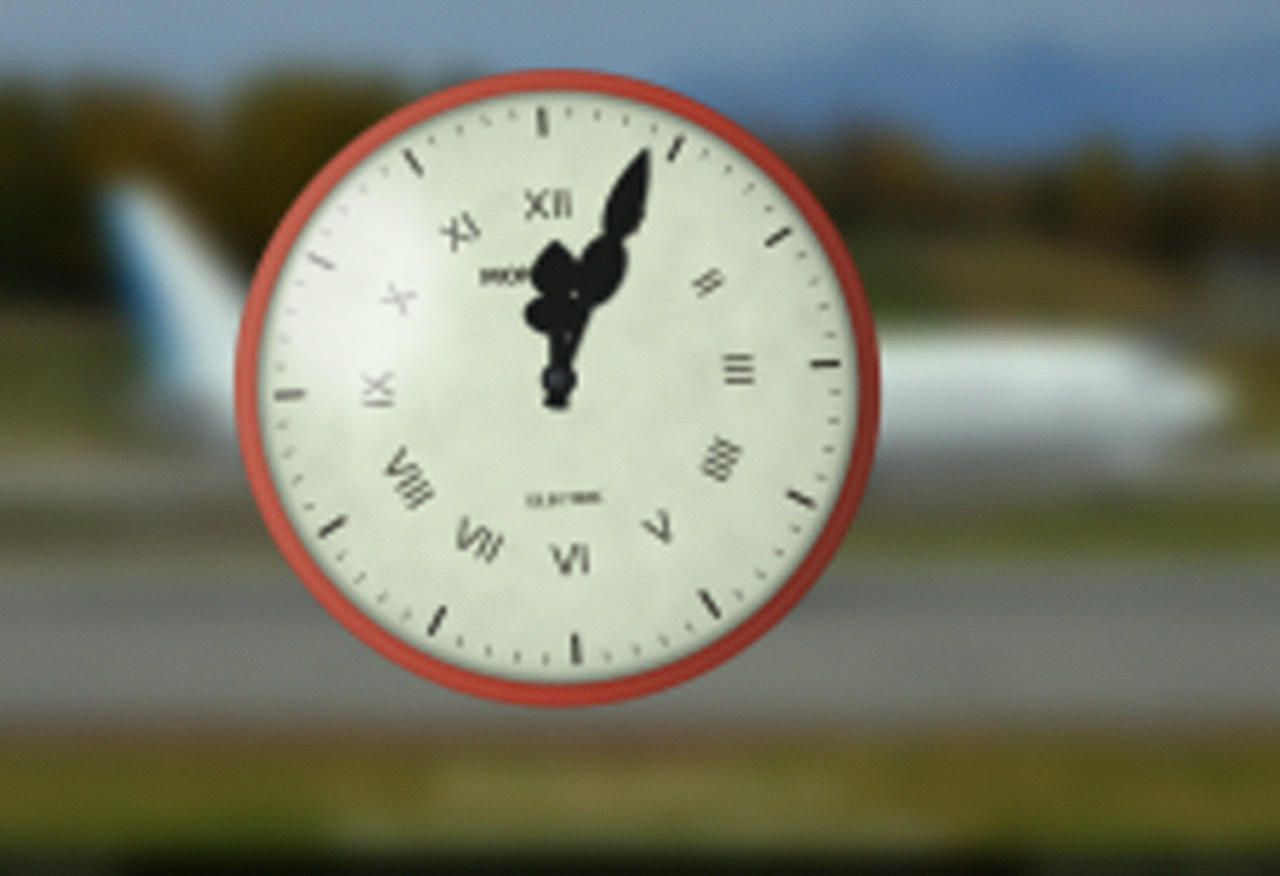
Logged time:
12:04
